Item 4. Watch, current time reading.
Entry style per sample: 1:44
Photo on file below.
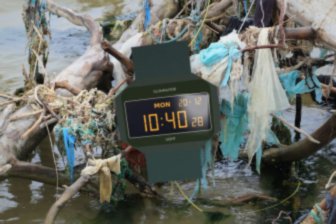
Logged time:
10:40
